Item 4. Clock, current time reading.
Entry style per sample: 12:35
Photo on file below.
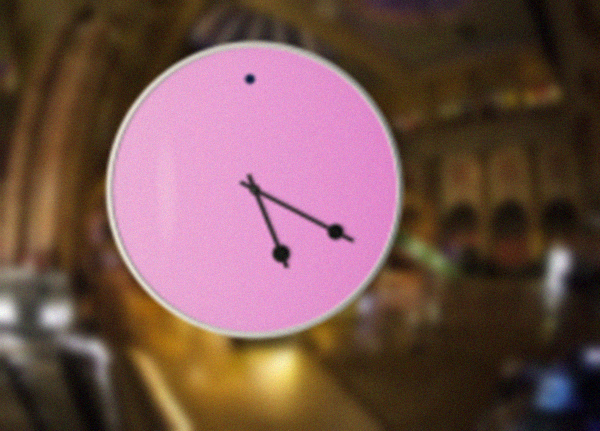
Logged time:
5:20
